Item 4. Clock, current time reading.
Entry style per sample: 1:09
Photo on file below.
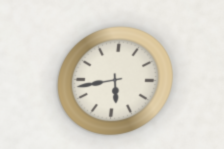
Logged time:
5:43
